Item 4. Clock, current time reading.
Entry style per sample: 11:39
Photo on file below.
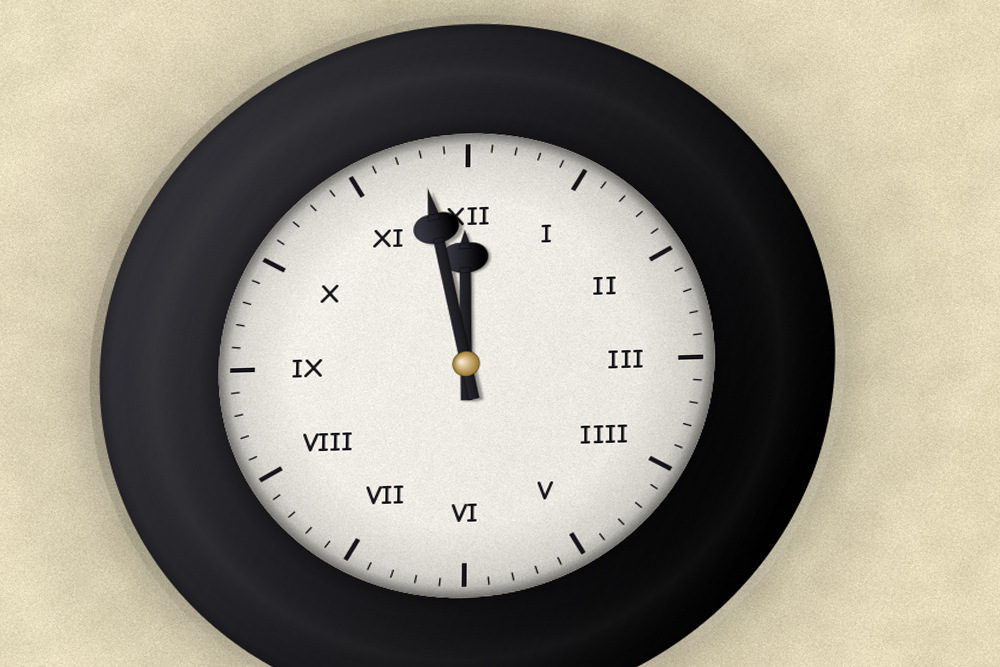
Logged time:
11:58
